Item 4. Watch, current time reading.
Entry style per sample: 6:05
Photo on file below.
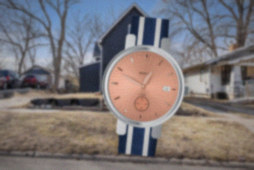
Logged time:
12:49
